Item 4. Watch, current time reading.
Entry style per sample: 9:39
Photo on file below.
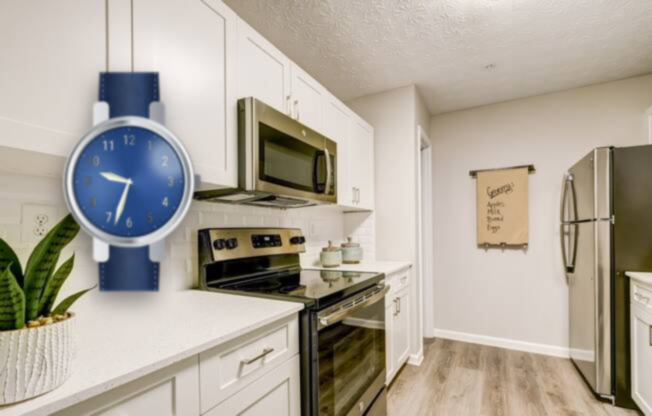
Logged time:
9:33
